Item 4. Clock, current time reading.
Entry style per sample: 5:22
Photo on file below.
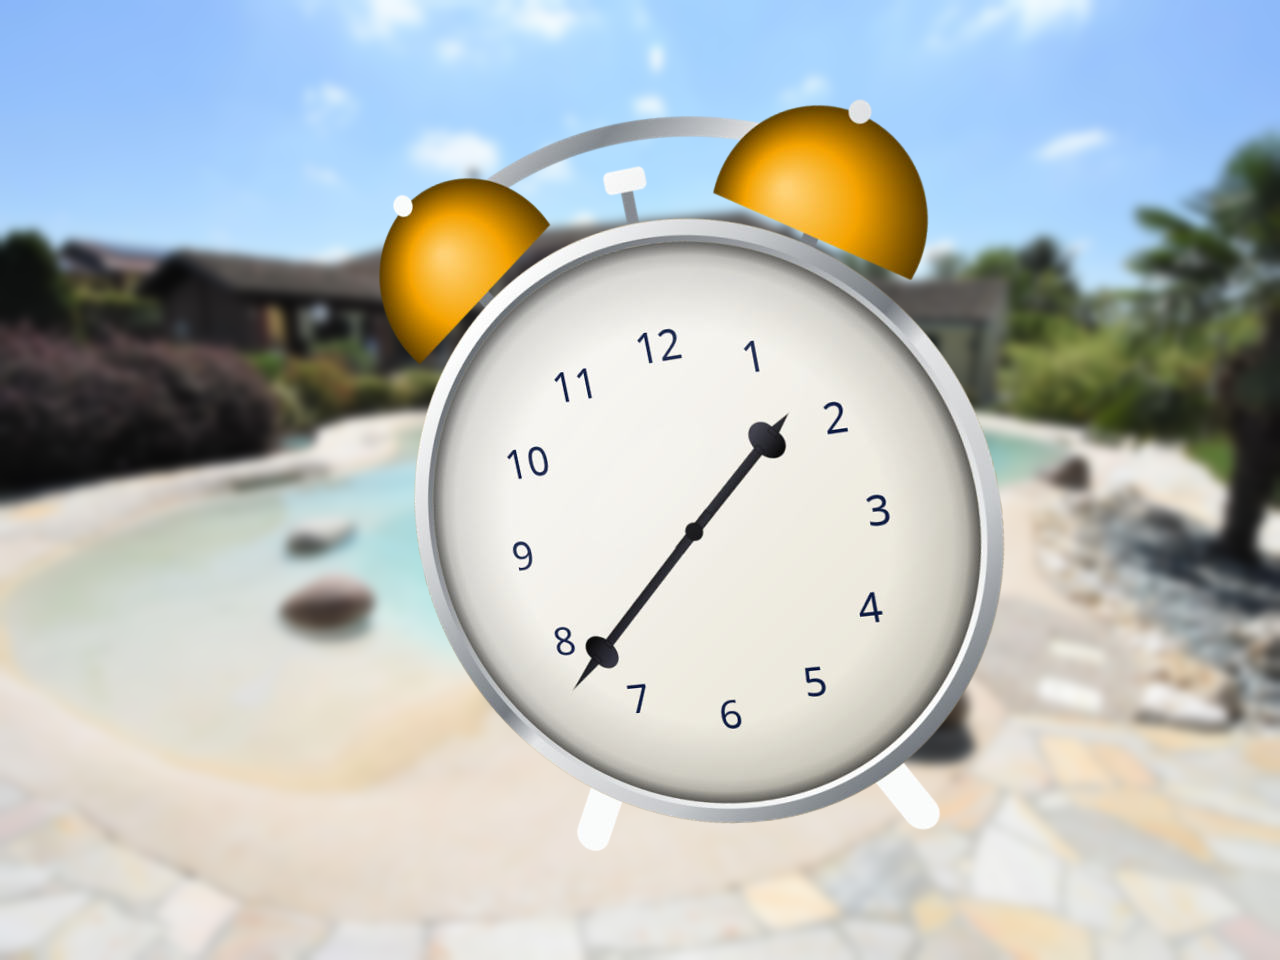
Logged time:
1:38
